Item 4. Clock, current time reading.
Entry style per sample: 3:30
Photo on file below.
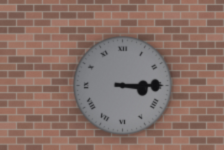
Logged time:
3:15
